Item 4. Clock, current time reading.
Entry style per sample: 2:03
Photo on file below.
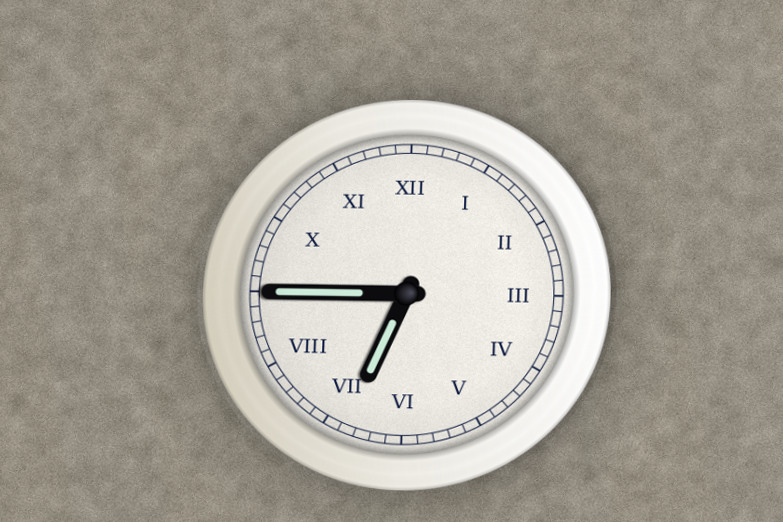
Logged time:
6:45
